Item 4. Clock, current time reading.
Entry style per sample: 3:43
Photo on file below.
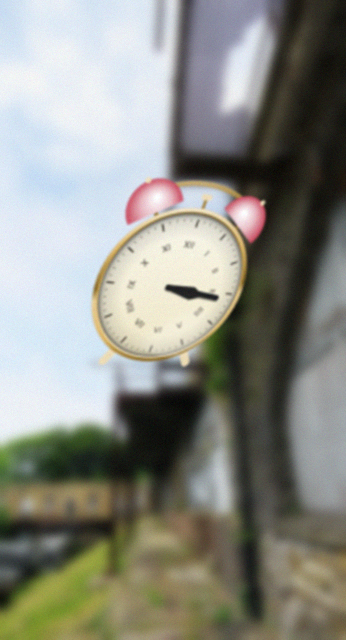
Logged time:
3:16
